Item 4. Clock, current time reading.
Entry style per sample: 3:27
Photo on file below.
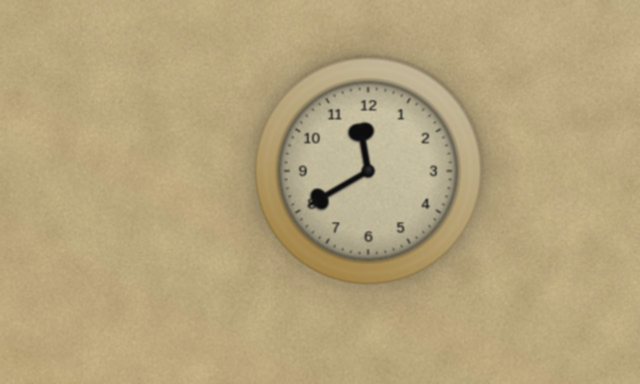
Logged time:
11:40
